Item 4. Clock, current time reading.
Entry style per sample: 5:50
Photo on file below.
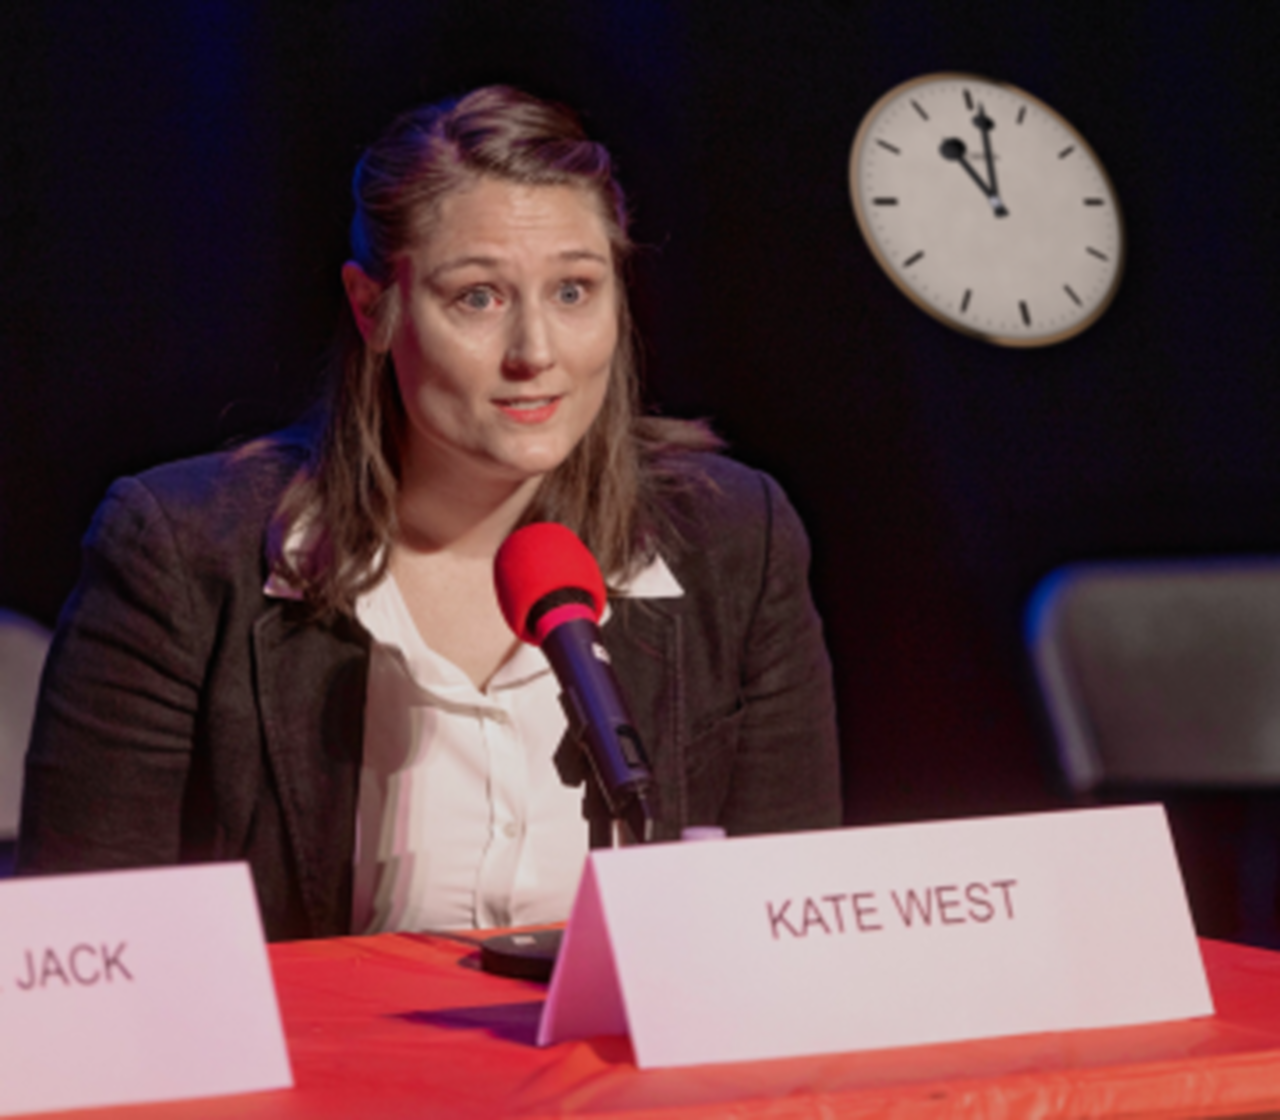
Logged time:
11:01
